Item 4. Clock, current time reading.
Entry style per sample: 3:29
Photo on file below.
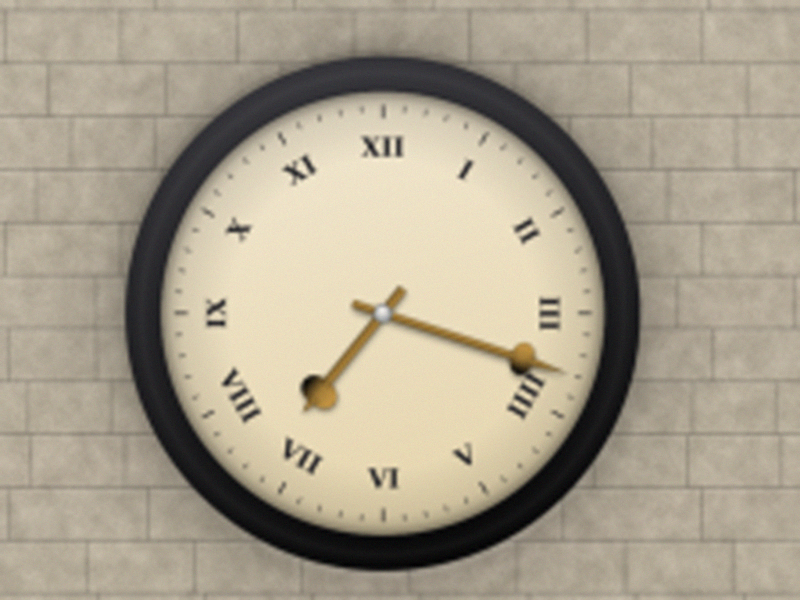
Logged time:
7:18
